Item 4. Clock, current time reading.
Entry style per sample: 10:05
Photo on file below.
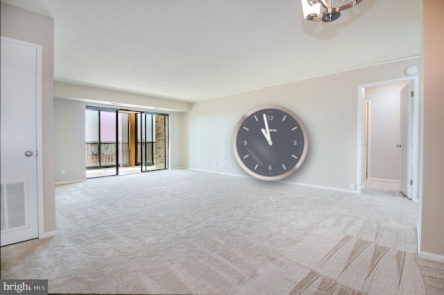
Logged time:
10:58
